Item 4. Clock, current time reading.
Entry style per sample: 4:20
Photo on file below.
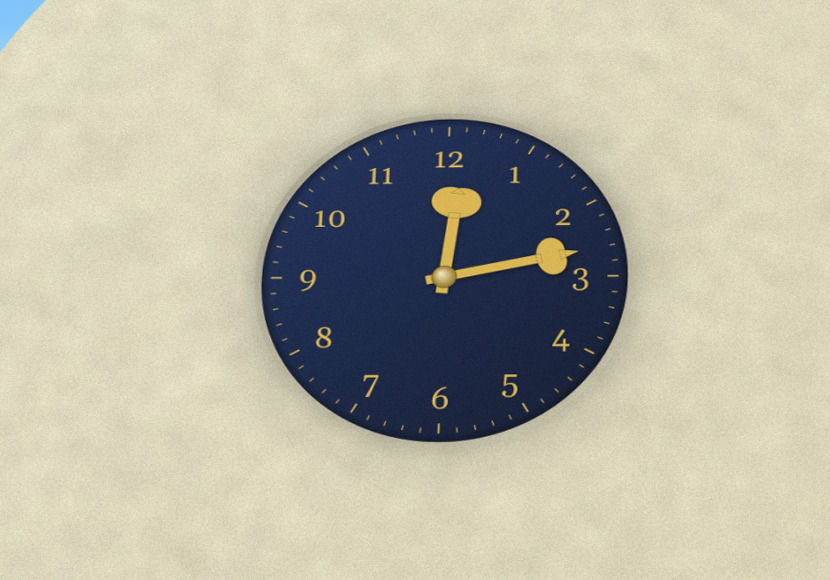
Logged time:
12:13
